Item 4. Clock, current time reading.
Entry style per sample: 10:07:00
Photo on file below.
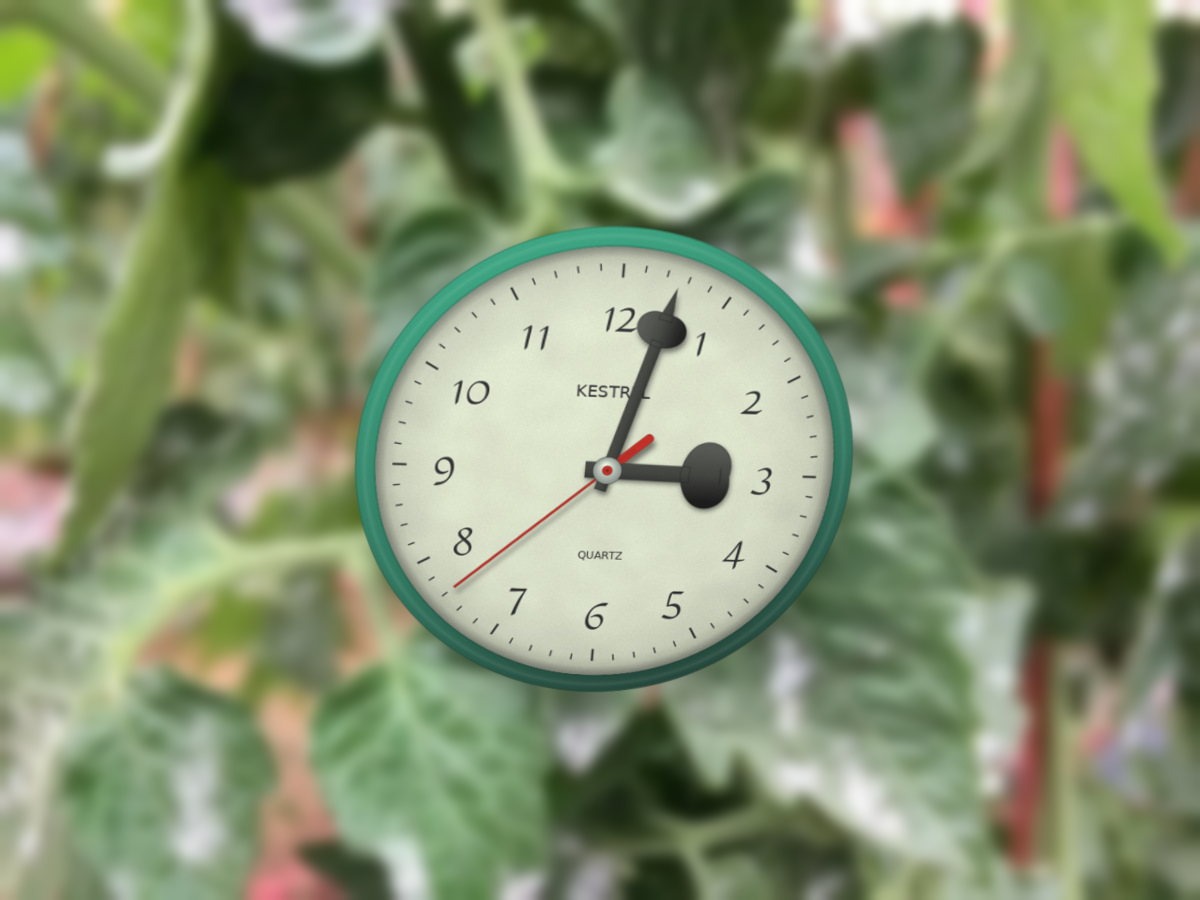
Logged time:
3:02:38
